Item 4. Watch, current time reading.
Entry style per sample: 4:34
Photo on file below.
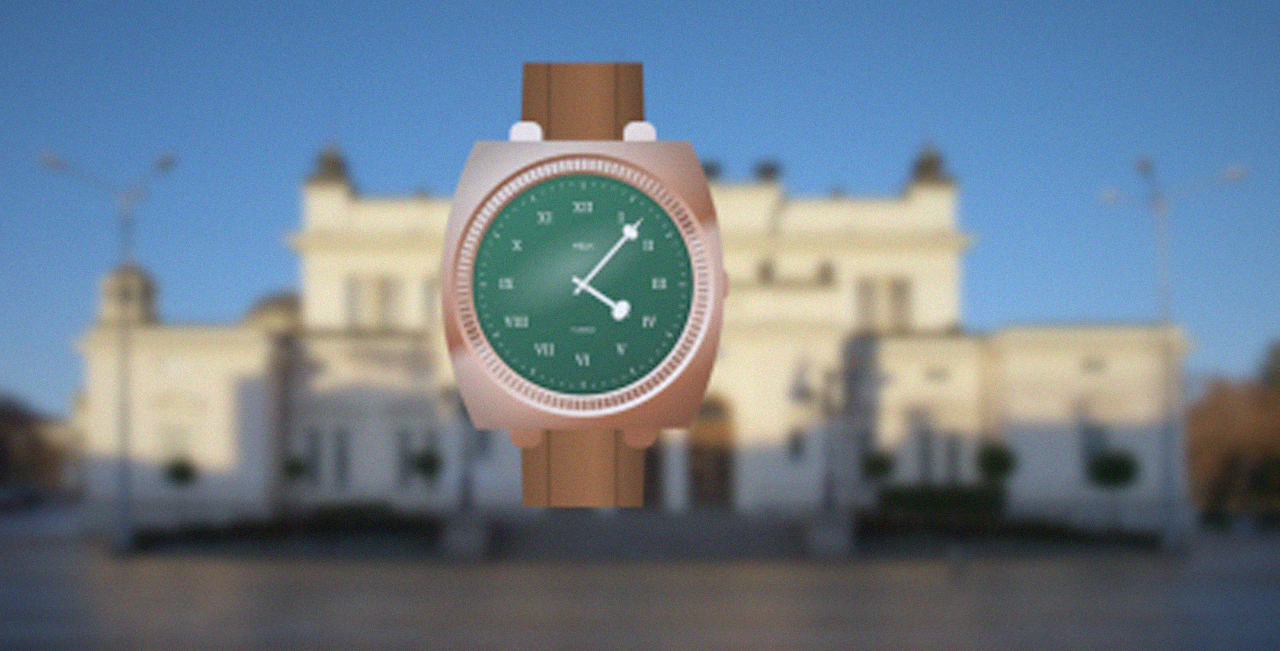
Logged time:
4:07
